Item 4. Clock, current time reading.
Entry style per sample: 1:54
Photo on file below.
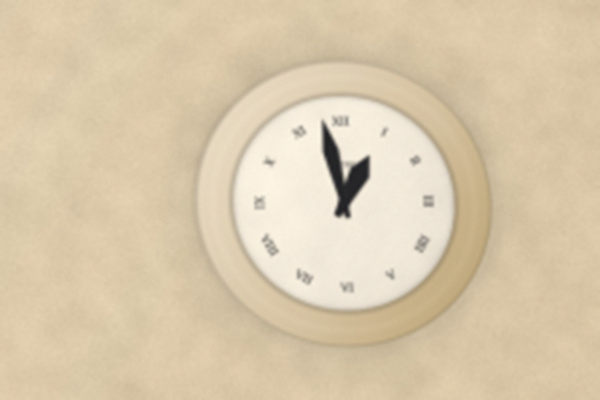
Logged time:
12:58
